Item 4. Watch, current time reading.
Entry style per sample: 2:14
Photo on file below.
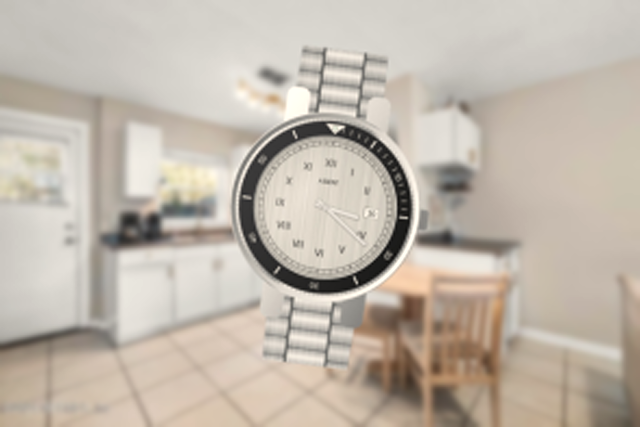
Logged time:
3:21
